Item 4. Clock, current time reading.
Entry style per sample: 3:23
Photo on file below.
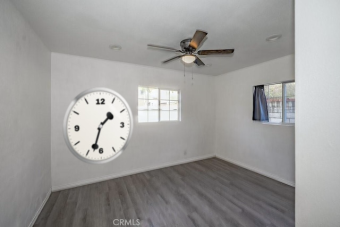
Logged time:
1:33
